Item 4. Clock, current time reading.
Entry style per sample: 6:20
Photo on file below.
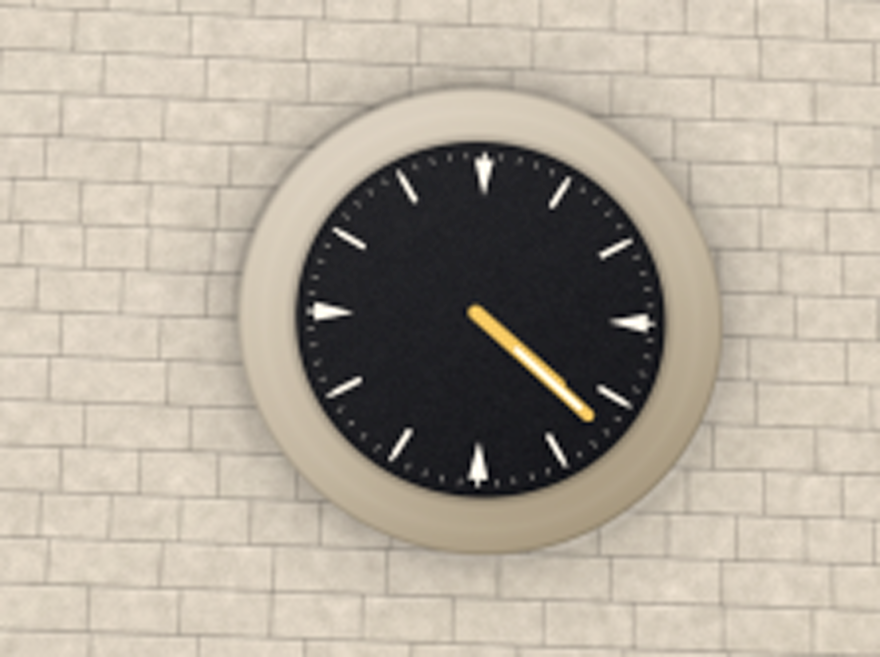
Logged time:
4:22
